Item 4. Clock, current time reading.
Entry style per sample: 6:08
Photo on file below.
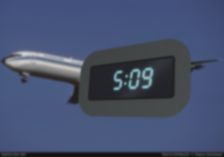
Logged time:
5:09
